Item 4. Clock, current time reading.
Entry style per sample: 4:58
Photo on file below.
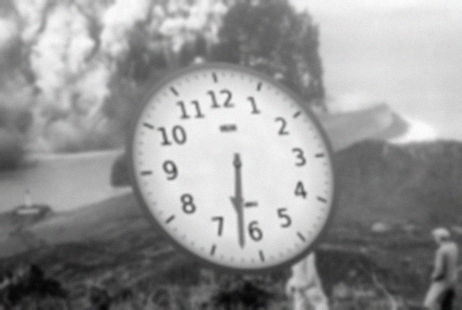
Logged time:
6:32
